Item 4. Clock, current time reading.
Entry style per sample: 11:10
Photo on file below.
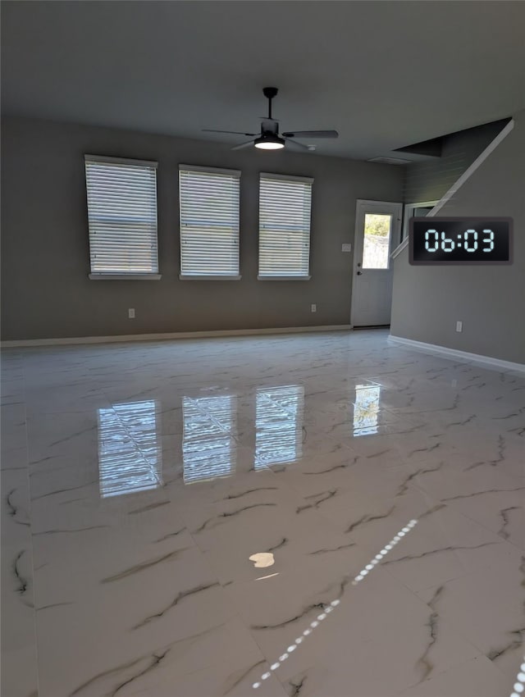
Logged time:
6:03
